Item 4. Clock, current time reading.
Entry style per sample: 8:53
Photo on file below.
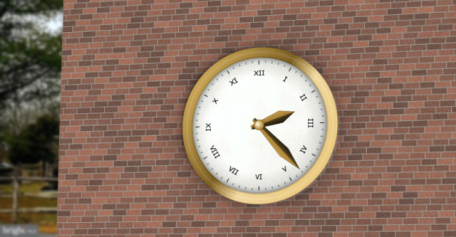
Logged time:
2:23
